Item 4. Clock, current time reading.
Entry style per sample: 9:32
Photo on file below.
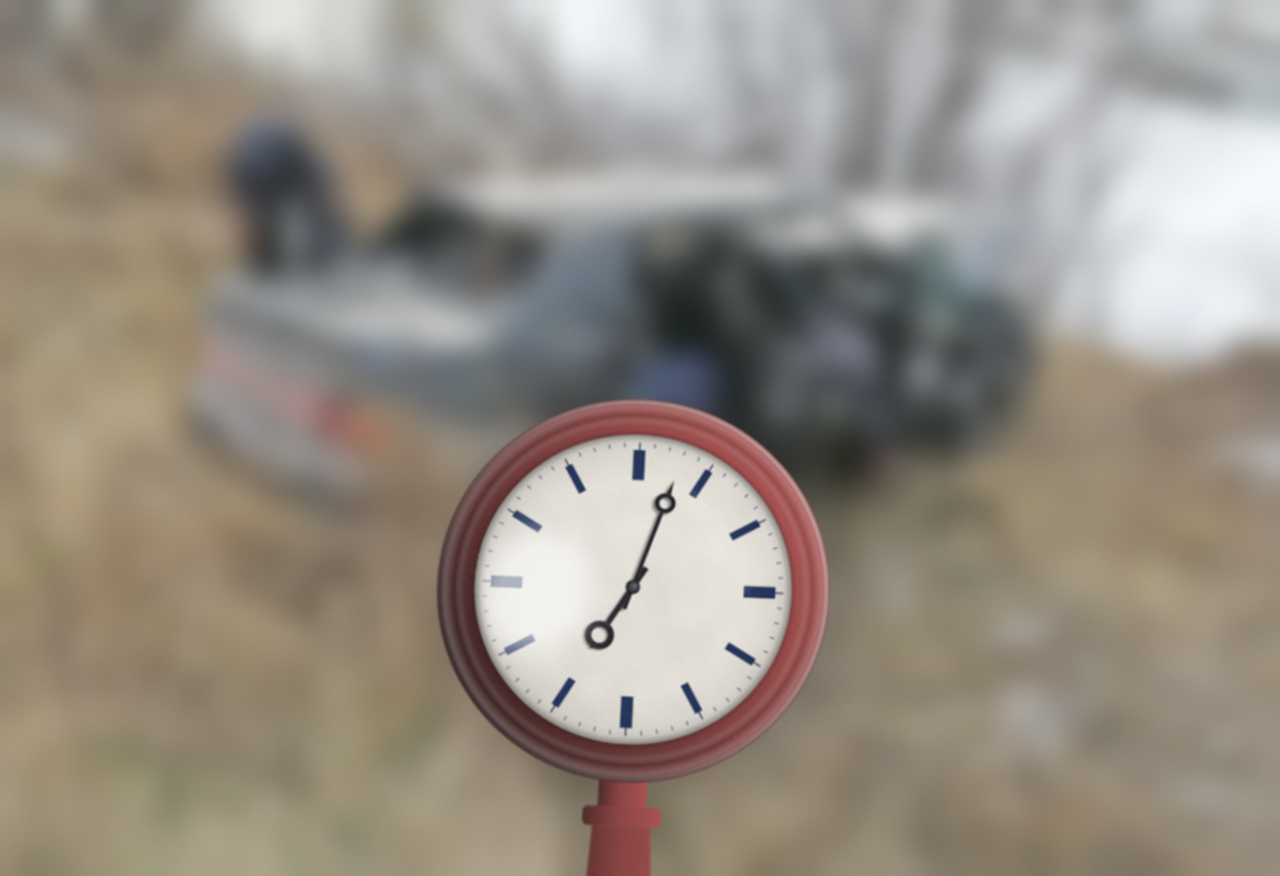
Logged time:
7:03
